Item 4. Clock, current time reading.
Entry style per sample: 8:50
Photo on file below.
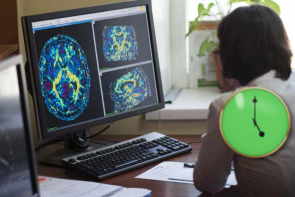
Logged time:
5:00
